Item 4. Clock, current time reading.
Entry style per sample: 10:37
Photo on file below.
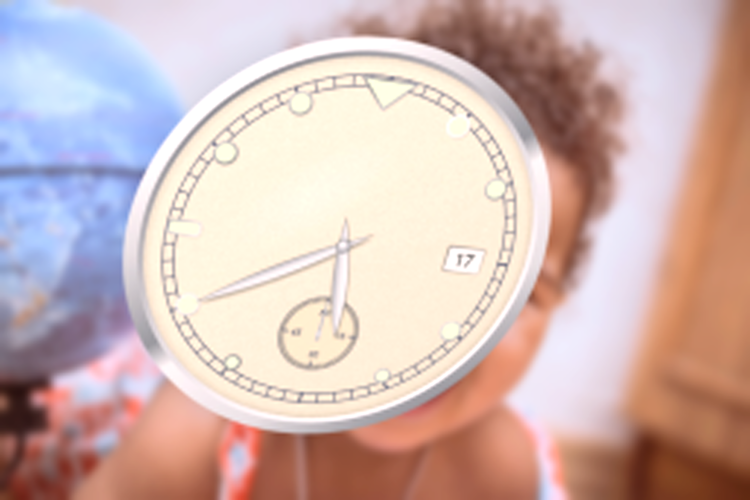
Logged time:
5:40
